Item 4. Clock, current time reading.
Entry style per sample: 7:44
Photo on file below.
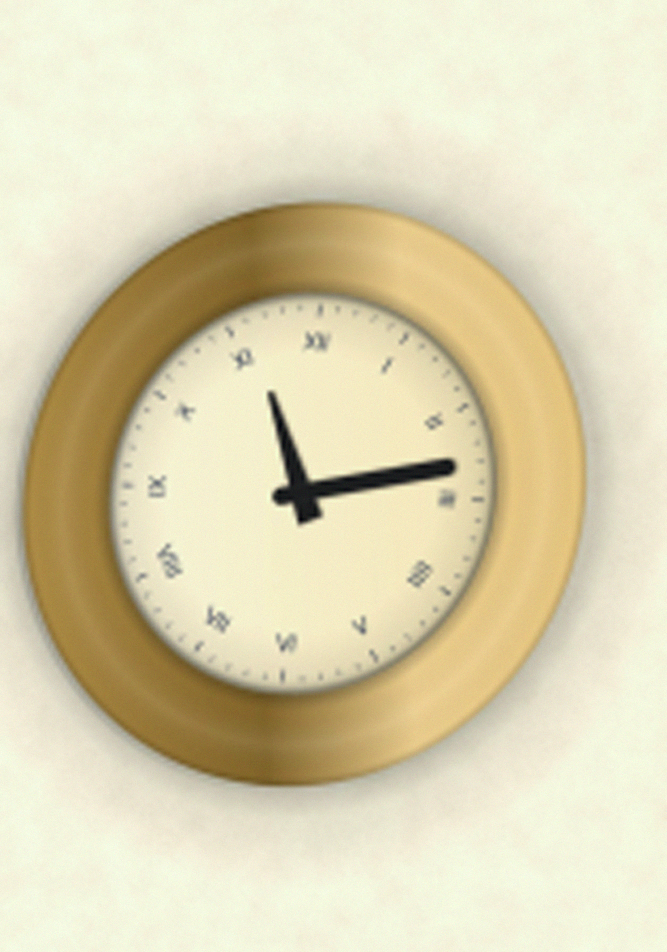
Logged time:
11:13
